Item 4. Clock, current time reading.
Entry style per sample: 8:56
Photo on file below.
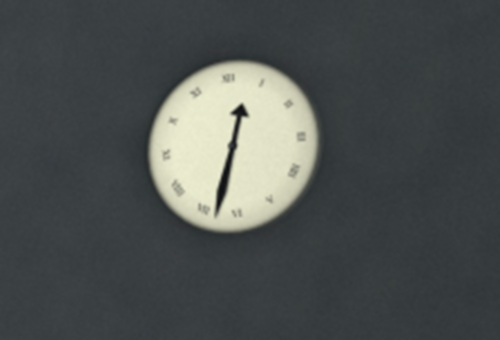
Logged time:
12:33
